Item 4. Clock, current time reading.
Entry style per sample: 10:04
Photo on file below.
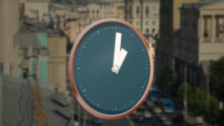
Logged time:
1:01
